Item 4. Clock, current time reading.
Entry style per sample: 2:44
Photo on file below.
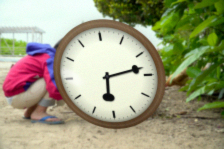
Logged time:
6:13
